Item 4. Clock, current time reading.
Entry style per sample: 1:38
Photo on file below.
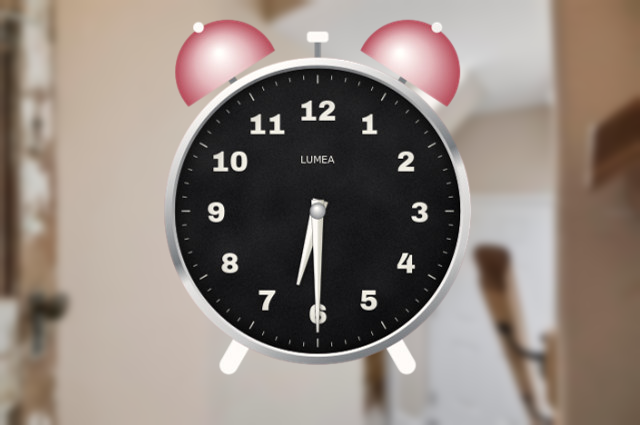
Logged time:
6:30
